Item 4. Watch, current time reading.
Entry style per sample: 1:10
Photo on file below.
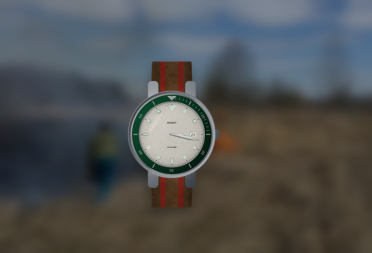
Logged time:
3:17
